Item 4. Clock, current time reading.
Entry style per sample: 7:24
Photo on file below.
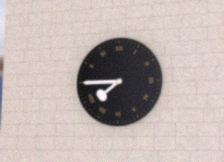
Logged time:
7:45
